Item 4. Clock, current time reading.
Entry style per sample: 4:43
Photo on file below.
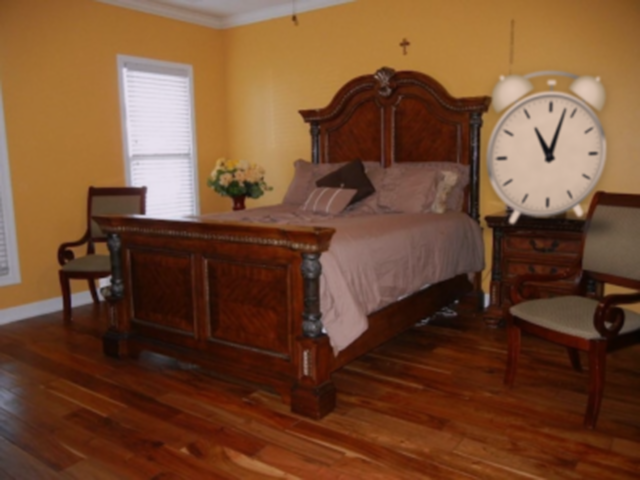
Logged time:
11:03
